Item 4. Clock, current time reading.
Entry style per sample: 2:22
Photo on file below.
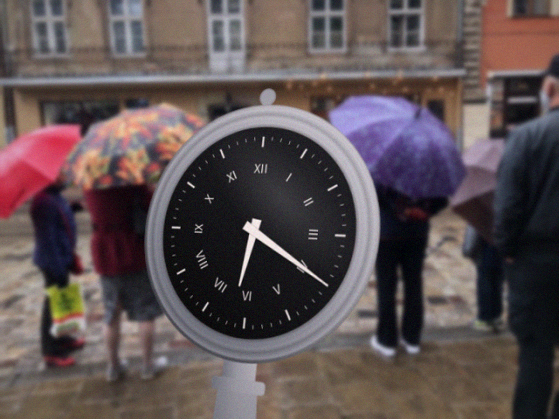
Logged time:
6:20
